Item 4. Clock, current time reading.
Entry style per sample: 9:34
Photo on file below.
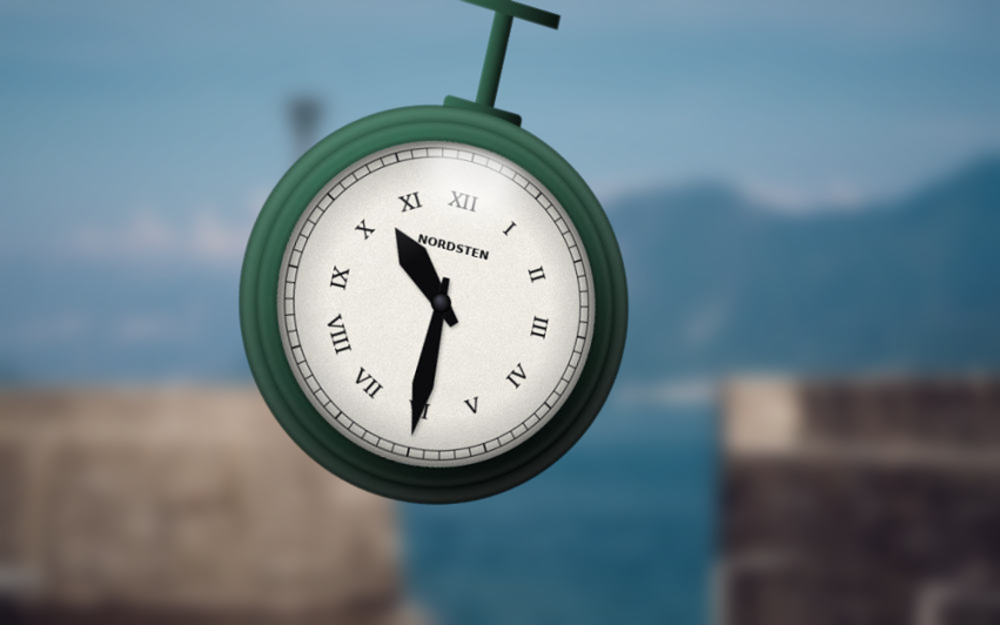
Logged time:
10:30
